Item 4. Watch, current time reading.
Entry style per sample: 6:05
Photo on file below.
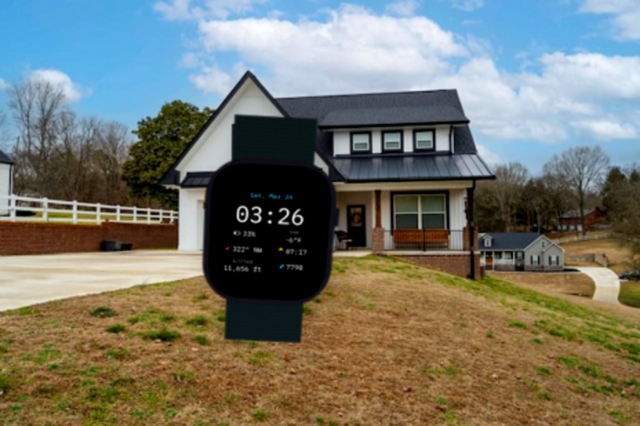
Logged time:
3:26
